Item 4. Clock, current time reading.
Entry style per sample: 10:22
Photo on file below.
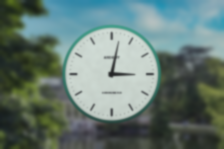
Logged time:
3:02
